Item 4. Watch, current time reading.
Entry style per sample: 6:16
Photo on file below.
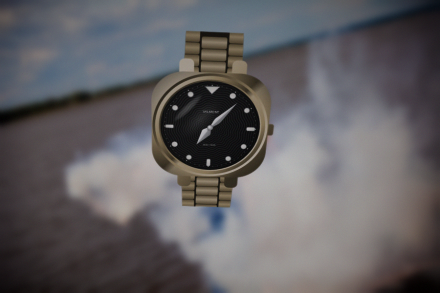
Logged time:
7:07
